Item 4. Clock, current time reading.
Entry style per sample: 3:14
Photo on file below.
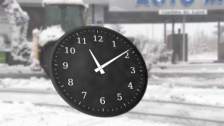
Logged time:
11:09
